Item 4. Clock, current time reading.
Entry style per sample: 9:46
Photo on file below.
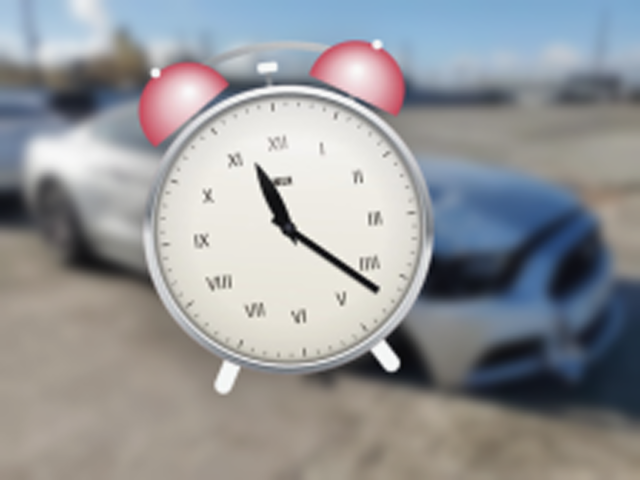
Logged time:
11:22
